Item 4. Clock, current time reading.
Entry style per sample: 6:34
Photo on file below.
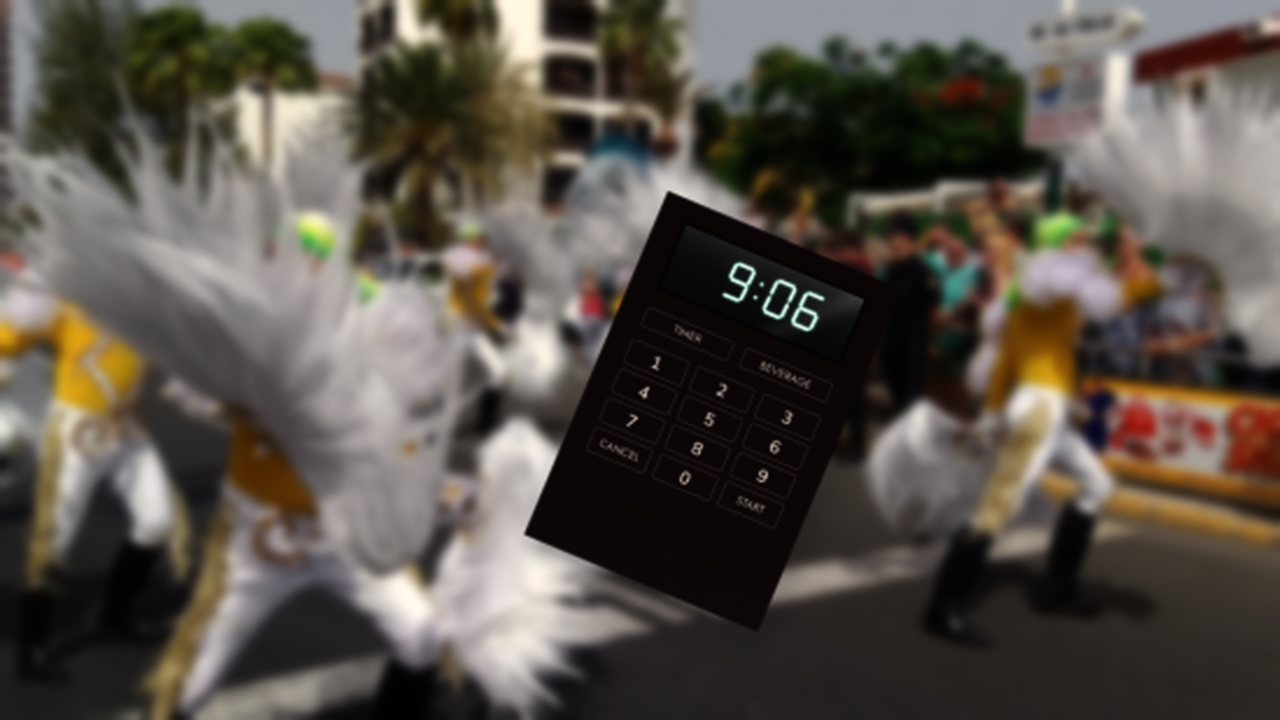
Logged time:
9:06
